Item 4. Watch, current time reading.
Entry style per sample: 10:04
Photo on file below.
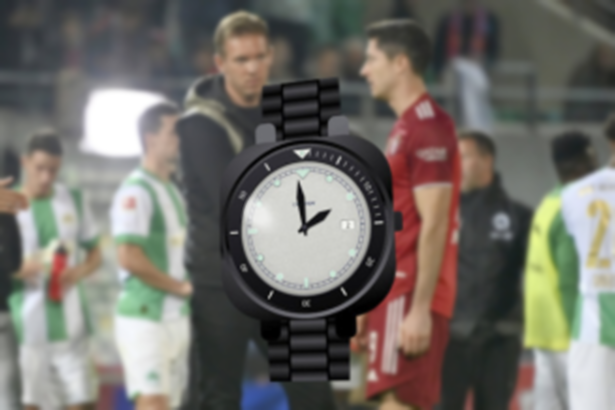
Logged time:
1:59
